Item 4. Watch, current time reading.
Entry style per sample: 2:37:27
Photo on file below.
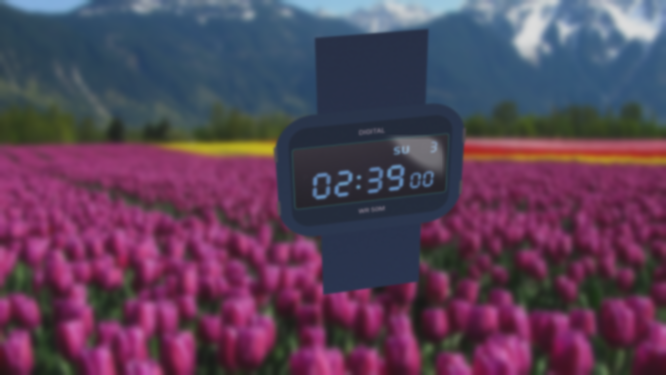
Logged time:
2:39:00
